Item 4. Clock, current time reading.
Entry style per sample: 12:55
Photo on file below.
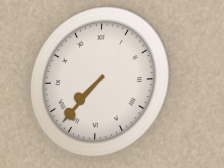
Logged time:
7:37
